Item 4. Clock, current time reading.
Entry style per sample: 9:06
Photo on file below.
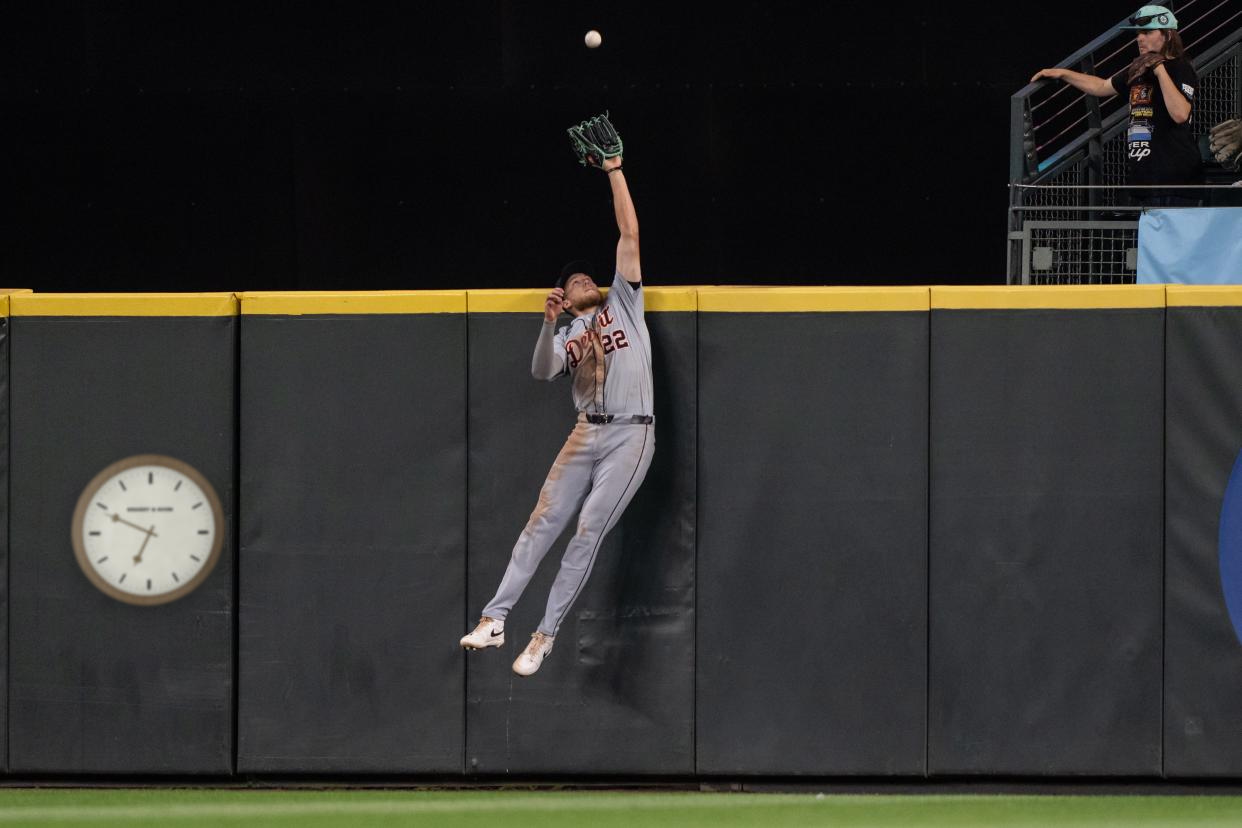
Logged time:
6:49
